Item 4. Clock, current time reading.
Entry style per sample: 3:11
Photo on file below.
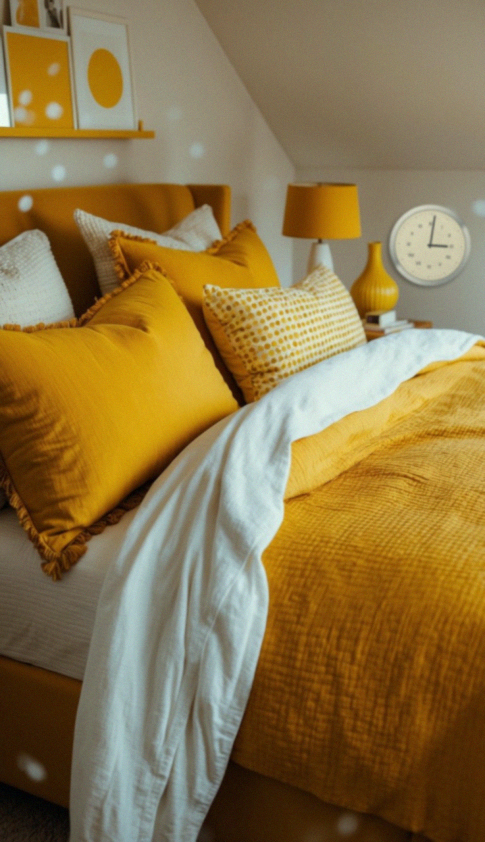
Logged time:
3:01
